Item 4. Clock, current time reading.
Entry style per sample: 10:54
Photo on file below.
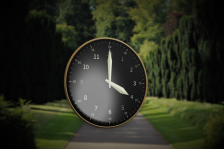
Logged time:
4:00
